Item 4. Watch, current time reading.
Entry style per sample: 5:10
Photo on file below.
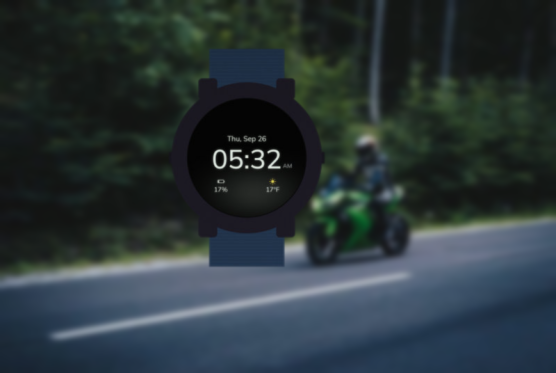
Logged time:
5:32
